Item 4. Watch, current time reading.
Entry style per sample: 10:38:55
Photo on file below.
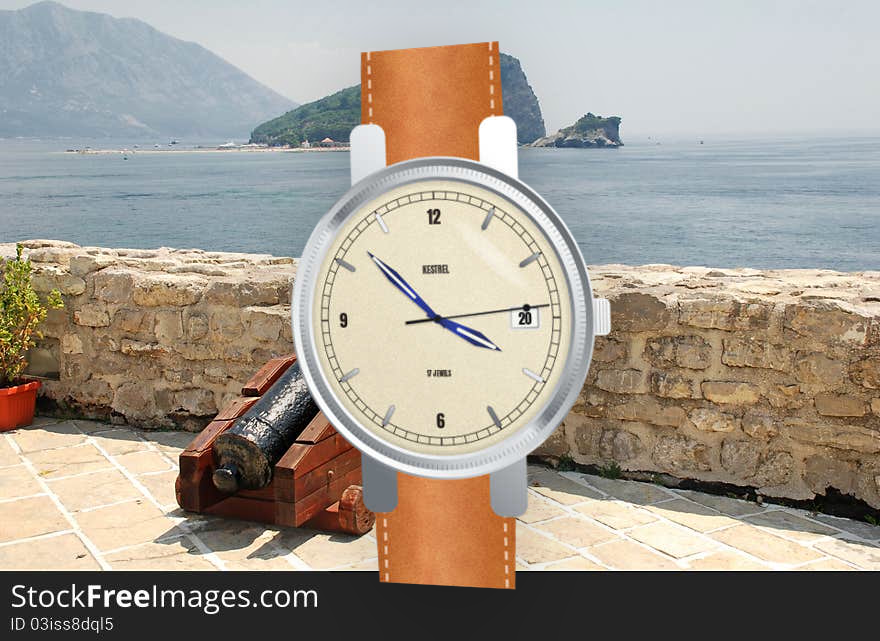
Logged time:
3:52:14
